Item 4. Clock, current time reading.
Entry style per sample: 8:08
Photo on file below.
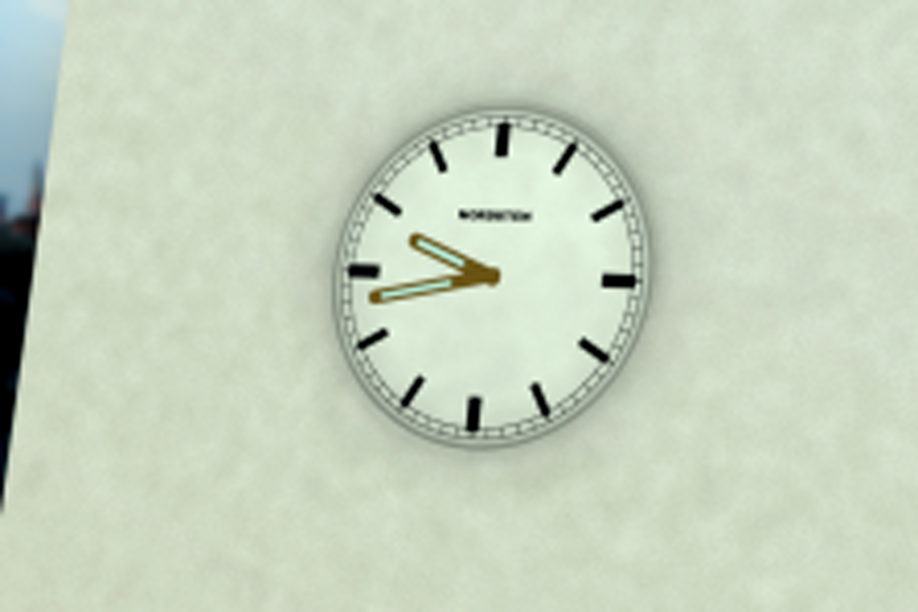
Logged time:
9:43
